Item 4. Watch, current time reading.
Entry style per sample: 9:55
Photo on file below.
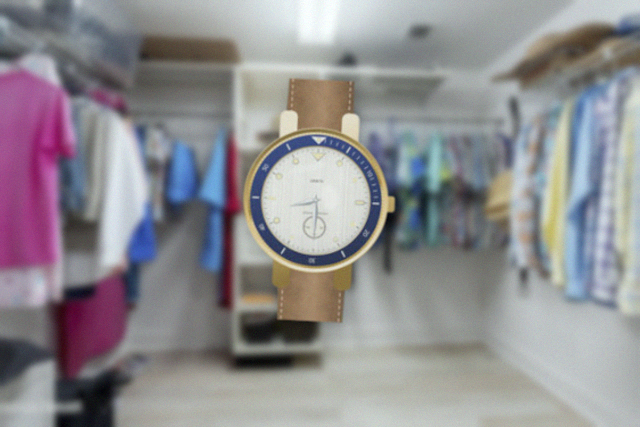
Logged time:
8:30
